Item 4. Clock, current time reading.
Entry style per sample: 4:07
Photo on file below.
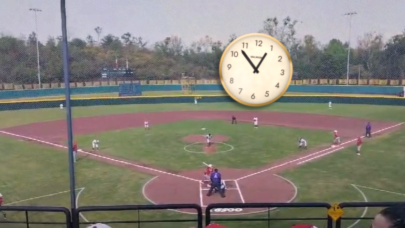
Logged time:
12:53
